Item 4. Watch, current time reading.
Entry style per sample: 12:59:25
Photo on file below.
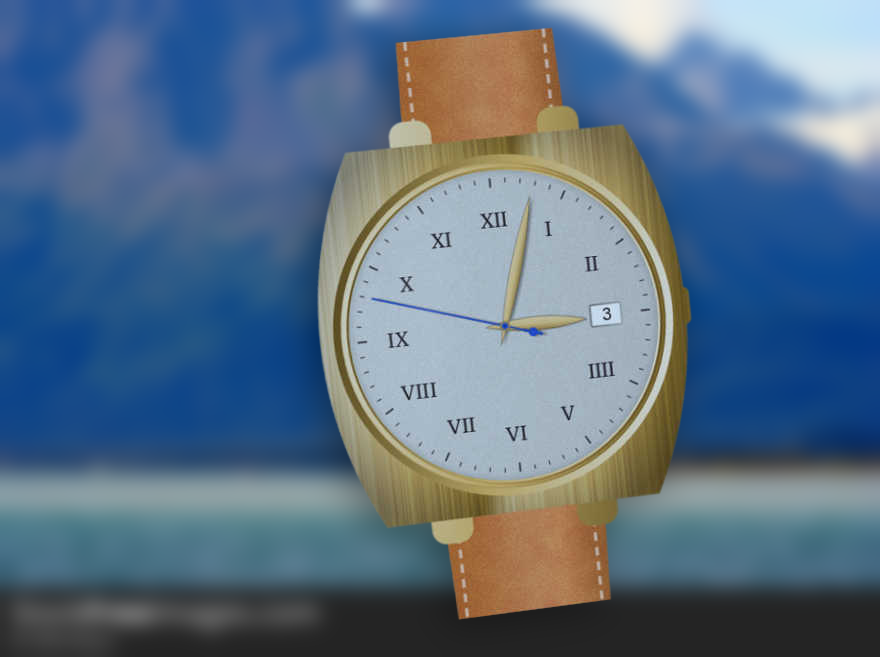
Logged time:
3:02:48
